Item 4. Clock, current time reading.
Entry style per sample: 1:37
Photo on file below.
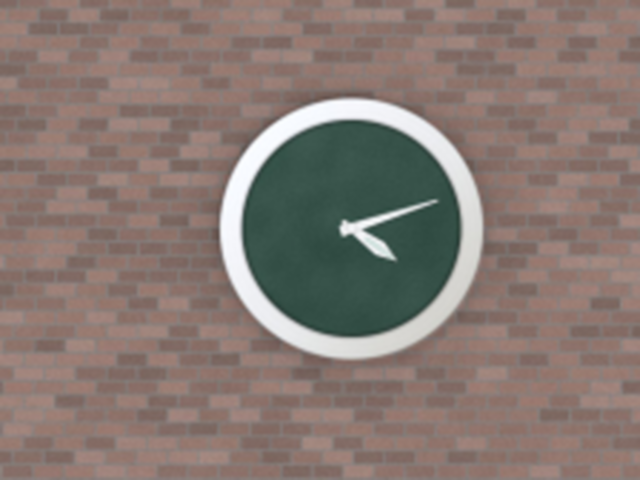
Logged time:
4:12
